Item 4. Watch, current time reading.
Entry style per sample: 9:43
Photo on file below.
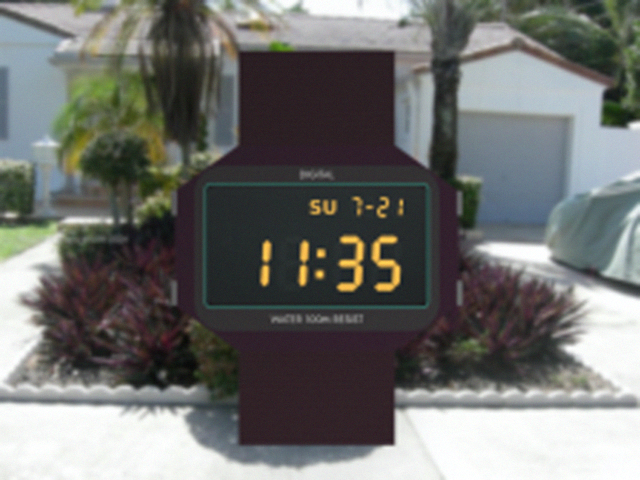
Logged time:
11:35
